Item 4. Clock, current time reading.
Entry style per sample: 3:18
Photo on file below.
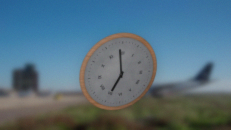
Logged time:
6:59
